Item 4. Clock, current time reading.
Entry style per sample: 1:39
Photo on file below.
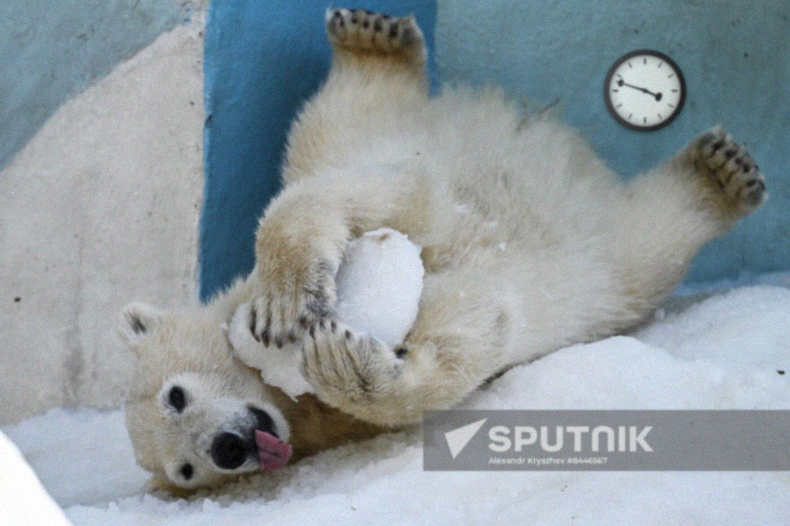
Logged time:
3:48
